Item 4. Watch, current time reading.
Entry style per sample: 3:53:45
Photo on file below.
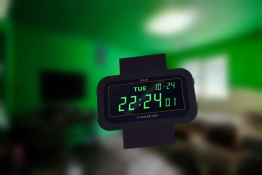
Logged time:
22:24:01
